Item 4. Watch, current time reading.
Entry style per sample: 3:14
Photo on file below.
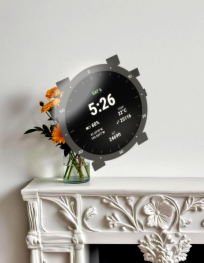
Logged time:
5:26
